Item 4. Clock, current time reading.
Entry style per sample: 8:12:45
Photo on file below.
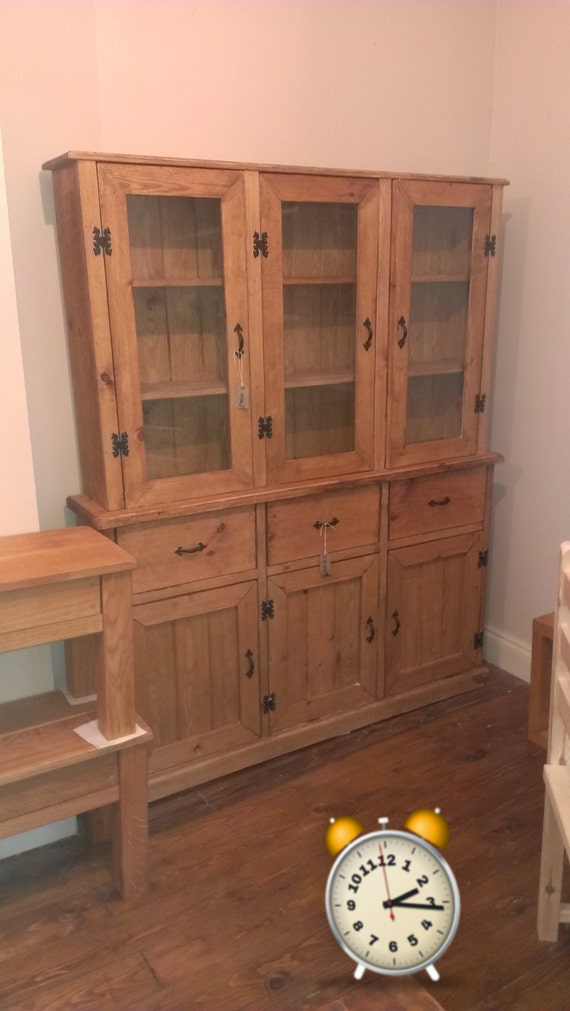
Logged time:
2:15:59
